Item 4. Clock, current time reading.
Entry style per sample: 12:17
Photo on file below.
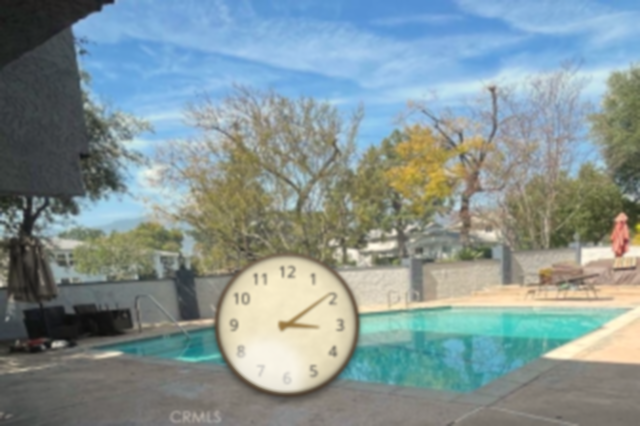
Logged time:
3:09
